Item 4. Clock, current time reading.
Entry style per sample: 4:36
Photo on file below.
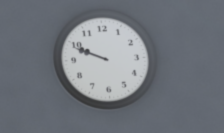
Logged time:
9:49
